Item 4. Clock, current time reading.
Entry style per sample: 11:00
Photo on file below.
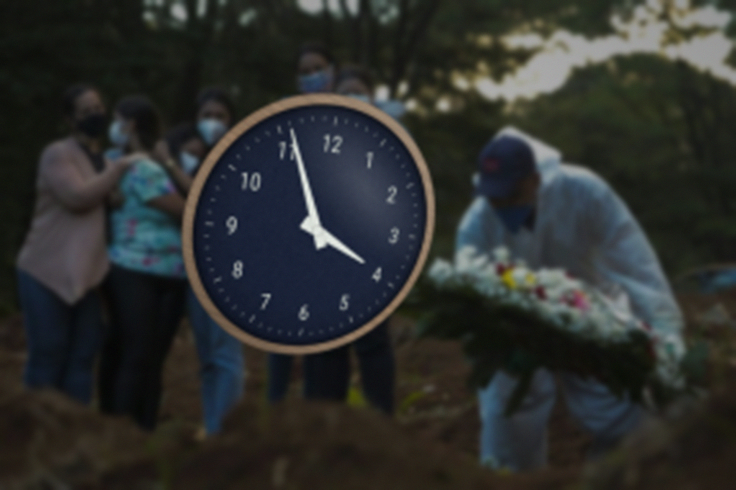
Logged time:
3:56
